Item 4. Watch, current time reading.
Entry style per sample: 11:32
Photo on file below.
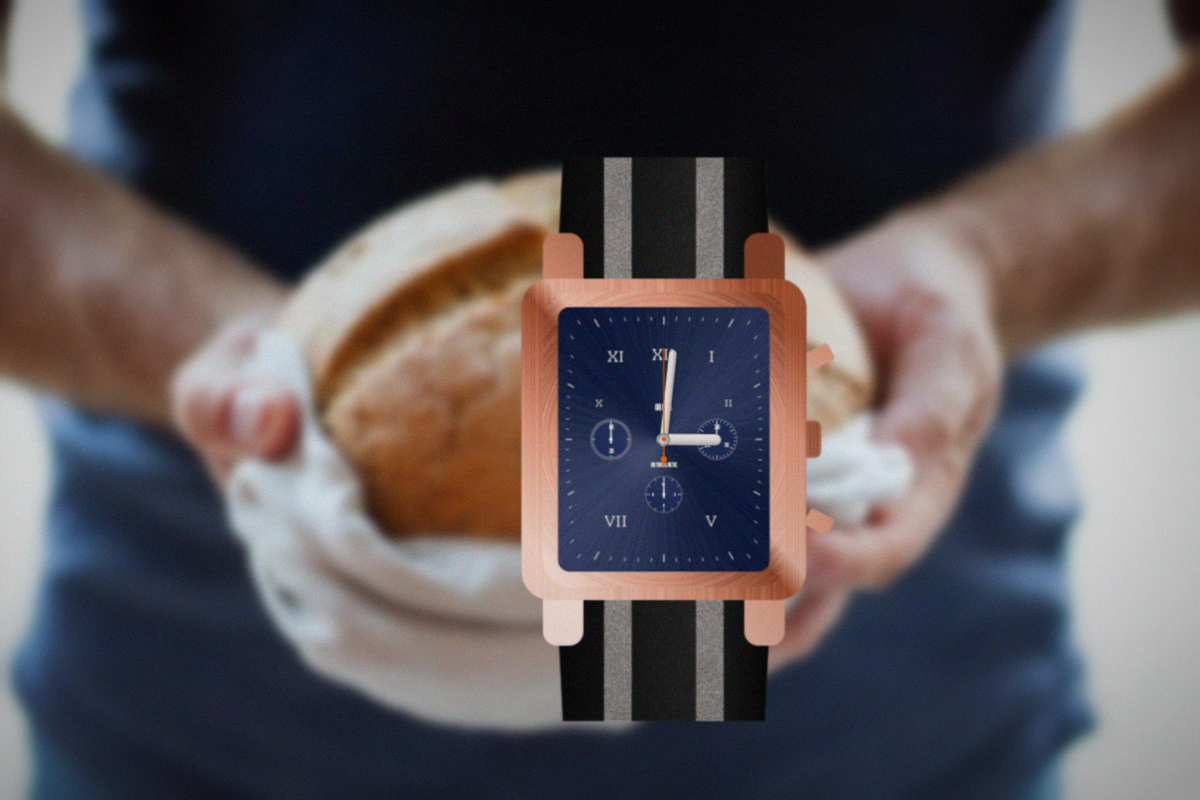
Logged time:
3:01
